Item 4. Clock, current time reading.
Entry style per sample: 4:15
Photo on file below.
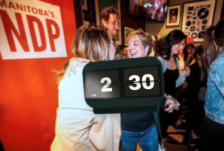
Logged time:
2:30
